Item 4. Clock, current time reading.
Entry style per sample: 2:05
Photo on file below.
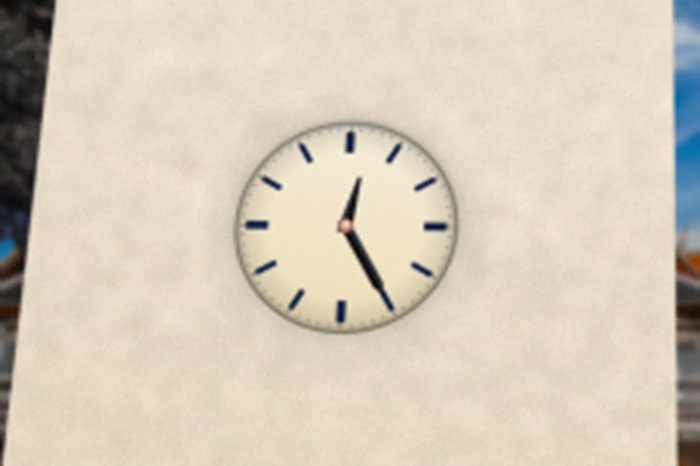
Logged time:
12:25
